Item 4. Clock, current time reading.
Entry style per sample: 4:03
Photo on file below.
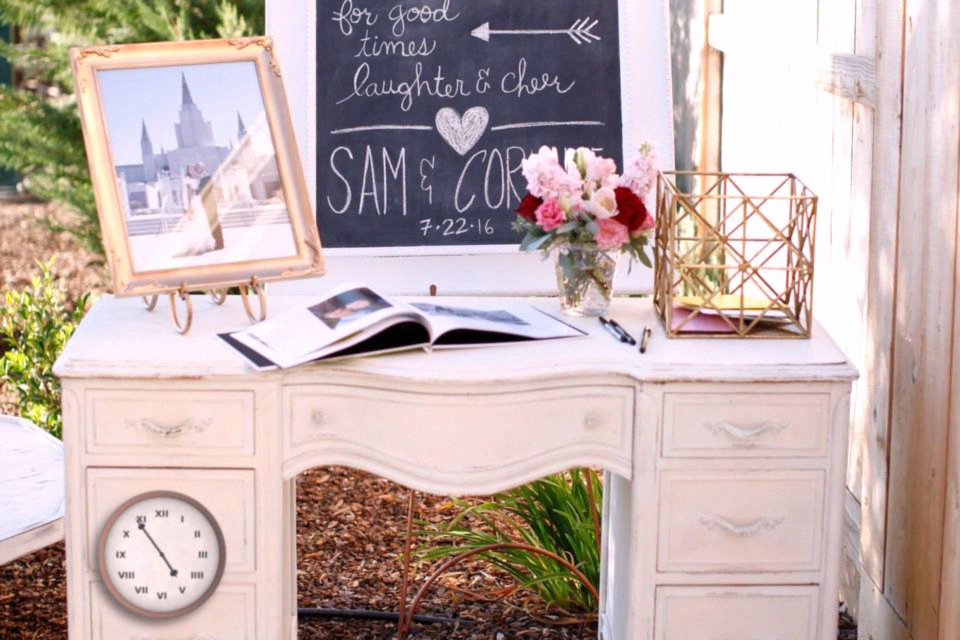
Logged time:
4:54
